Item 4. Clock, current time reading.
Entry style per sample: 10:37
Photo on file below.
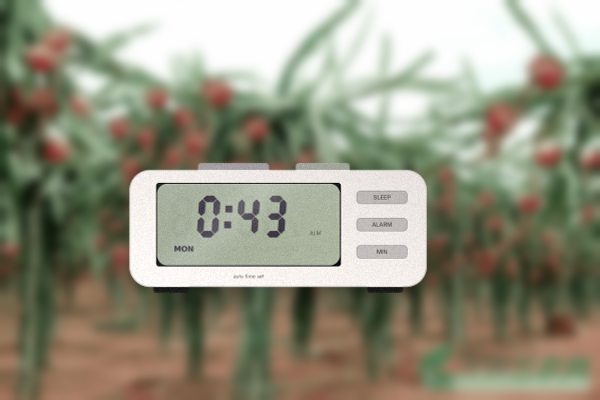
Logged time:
0:43
